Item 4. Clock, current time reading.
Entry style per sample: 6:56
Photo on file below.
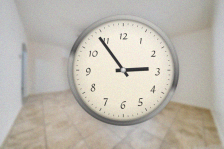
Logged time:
2:54
